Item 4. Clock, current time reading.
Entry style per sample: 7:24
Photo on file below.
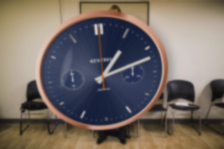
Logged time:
1:12
